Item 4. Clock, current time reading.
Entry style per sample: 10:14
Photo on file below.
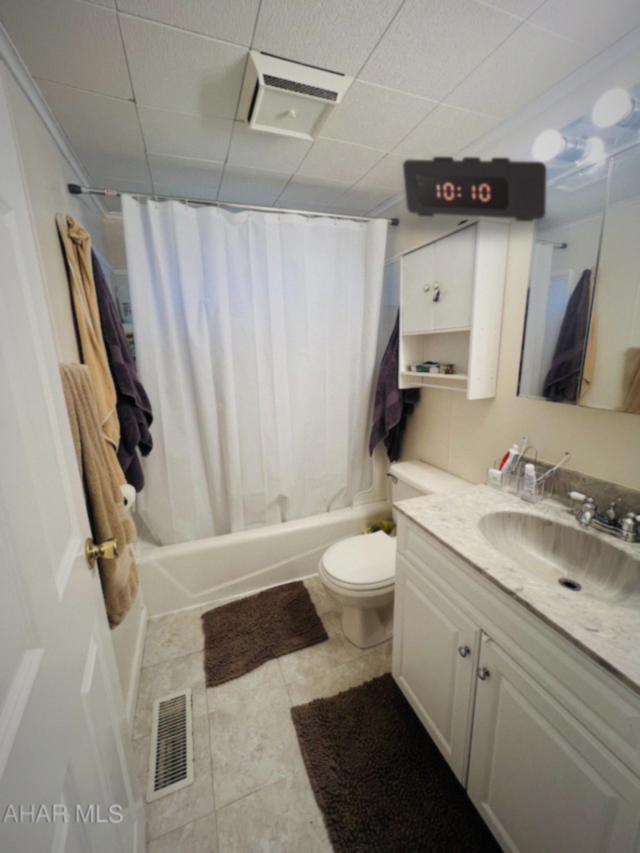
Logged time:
10:10
